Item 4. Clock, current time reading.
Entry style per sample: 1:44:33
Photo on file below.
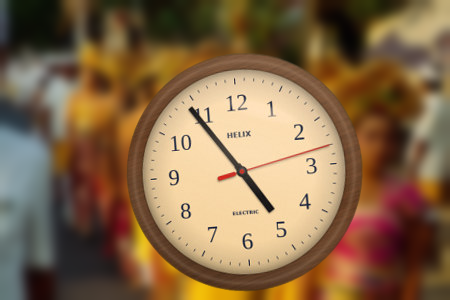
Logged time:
4:54:13
